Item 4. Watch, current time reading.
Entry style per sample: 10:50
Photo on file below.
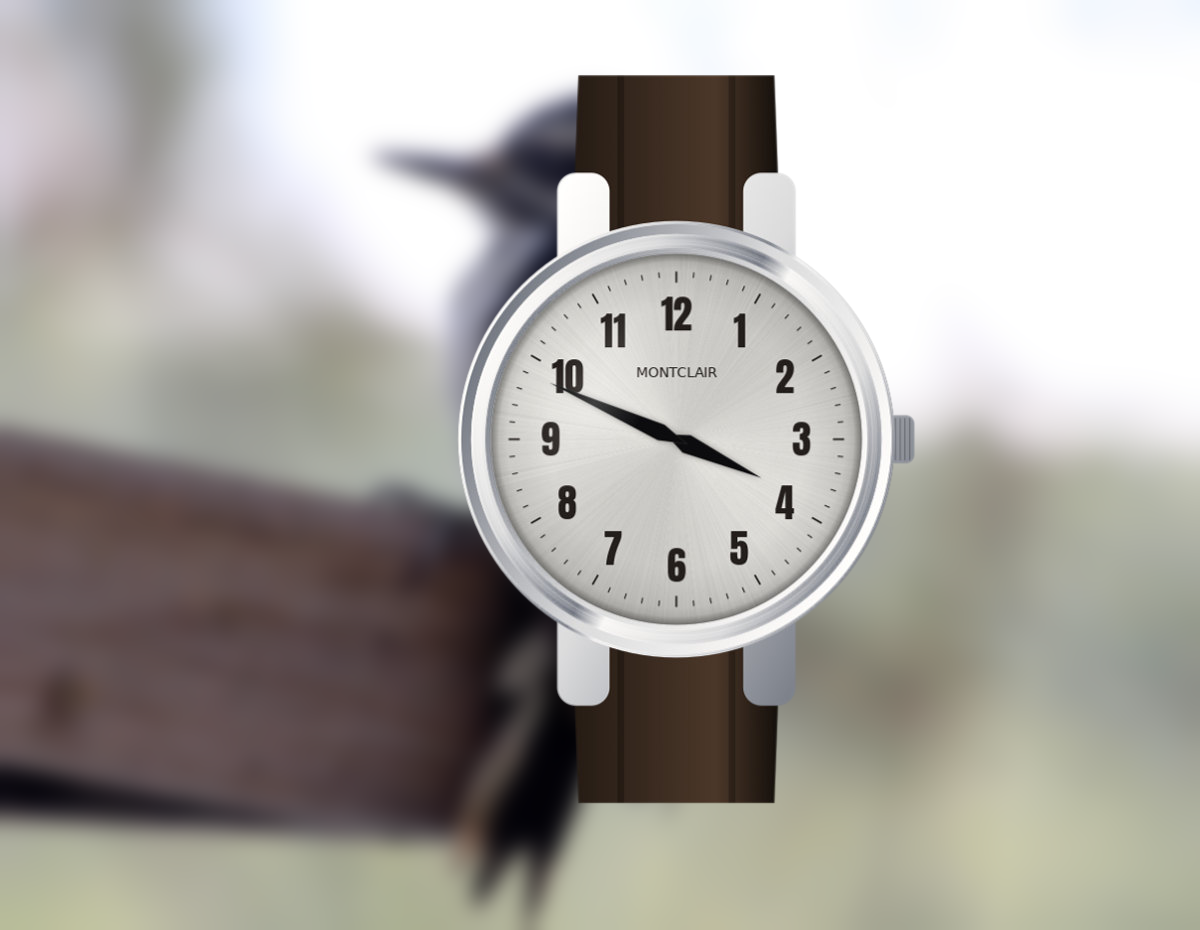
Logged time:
3:49
